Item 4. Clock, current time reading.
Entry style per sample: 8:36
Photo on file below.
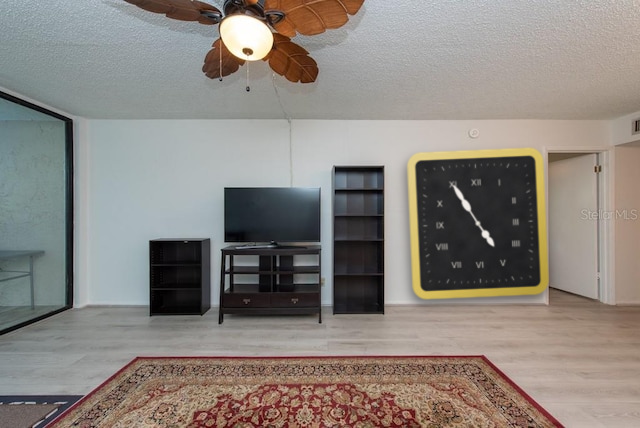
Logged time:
4:55
